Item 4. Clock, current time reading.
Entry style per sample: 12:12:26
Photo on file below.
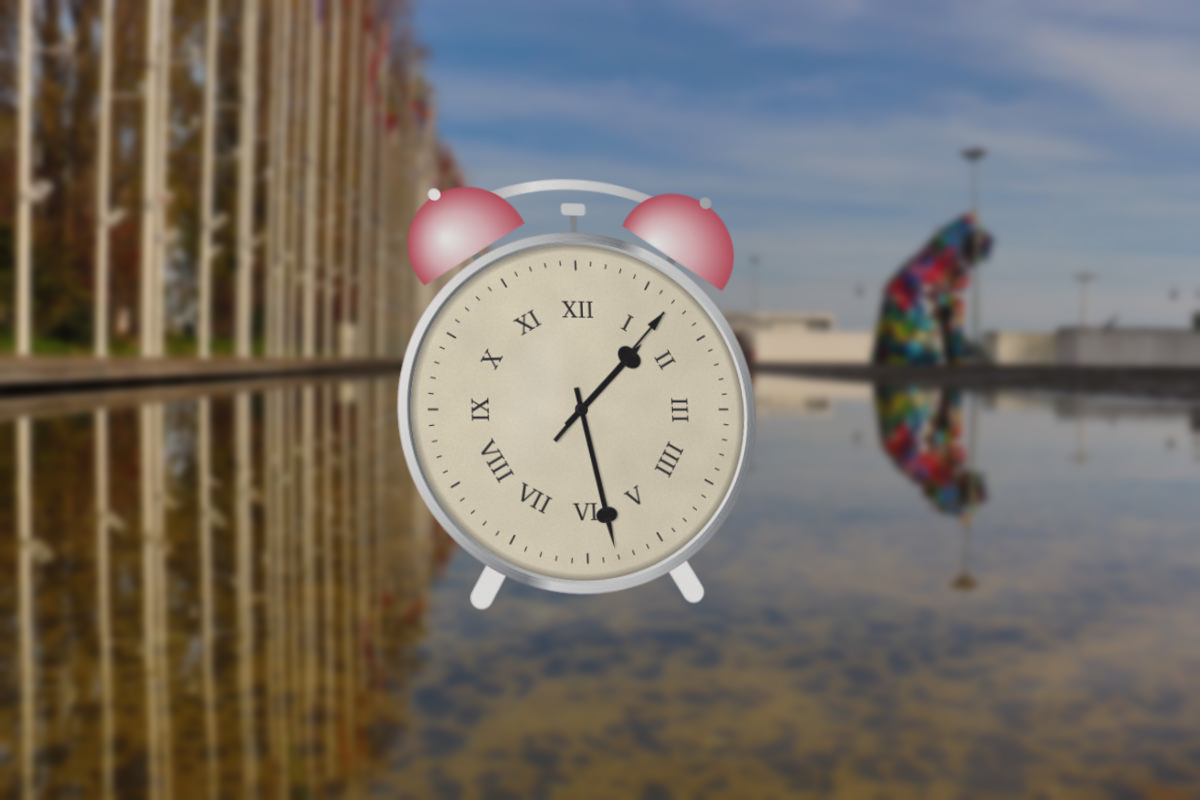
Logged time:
1:28:07
